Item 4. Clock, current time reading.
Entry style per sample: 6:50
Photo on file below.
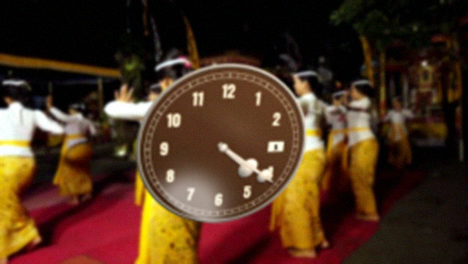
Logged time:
4:21
